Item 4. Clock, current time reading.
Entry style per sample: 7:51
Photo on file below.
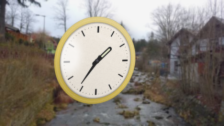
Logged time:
1:36
